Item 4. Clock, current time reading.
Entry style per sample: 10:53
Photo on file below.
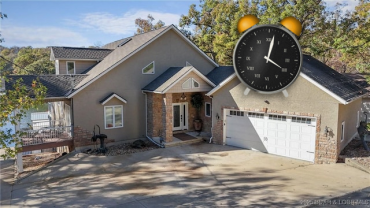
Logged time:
4:02
